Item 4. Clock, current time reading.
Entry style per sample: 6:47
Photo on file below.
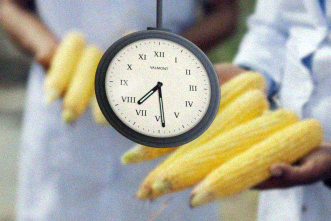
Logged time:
7:29
